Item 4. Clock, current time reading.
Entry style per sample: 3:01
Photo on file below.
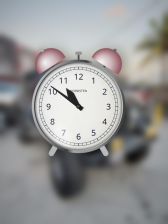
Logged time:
10:51
